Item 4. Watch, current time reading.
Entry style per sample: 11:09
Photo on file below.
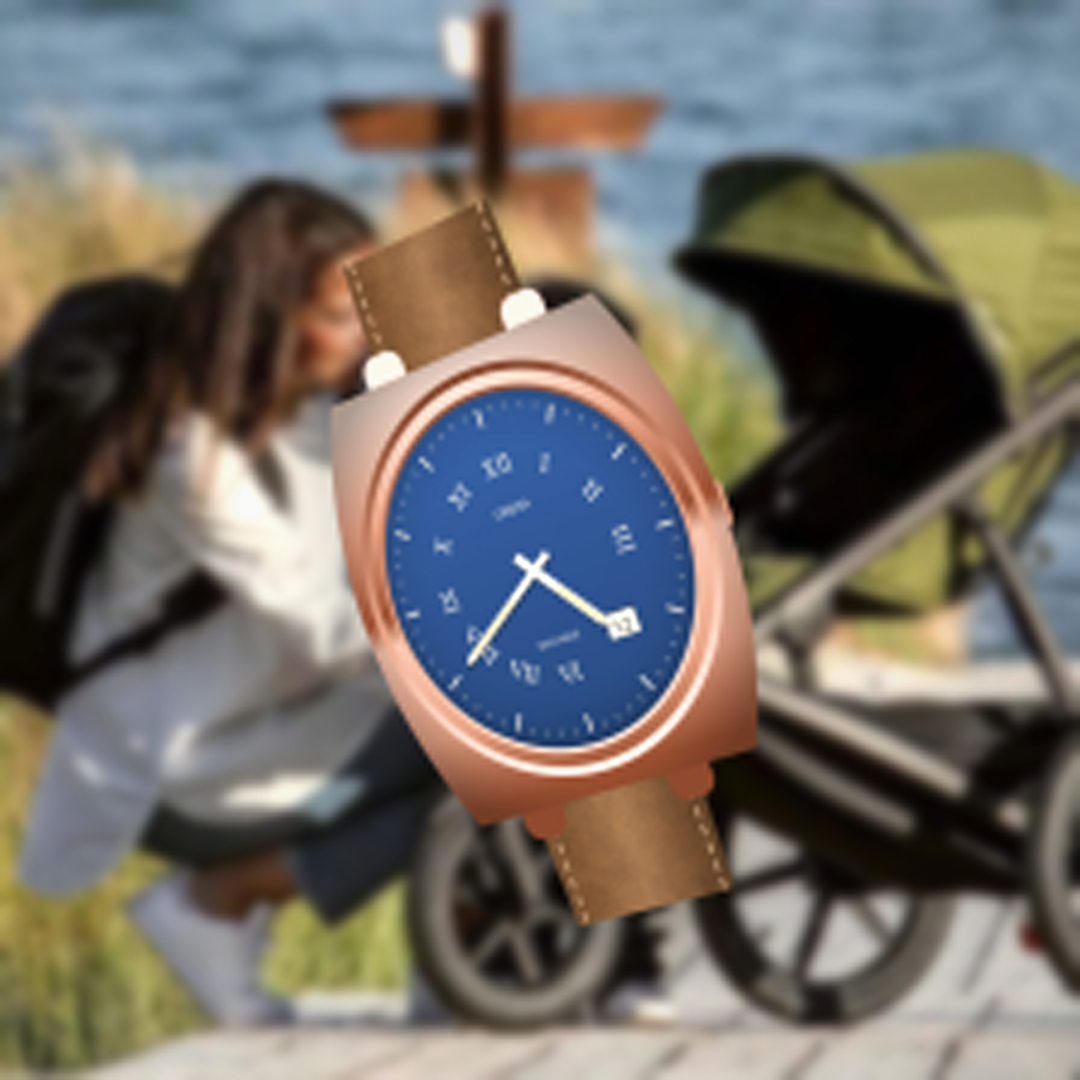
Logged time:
4:40
